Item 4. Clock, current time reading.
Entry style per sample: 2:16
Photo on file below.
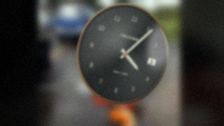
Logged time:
4:06
